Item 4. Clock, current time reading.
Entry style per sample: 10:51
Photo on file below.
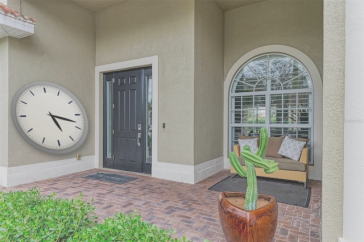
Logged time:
5:18
